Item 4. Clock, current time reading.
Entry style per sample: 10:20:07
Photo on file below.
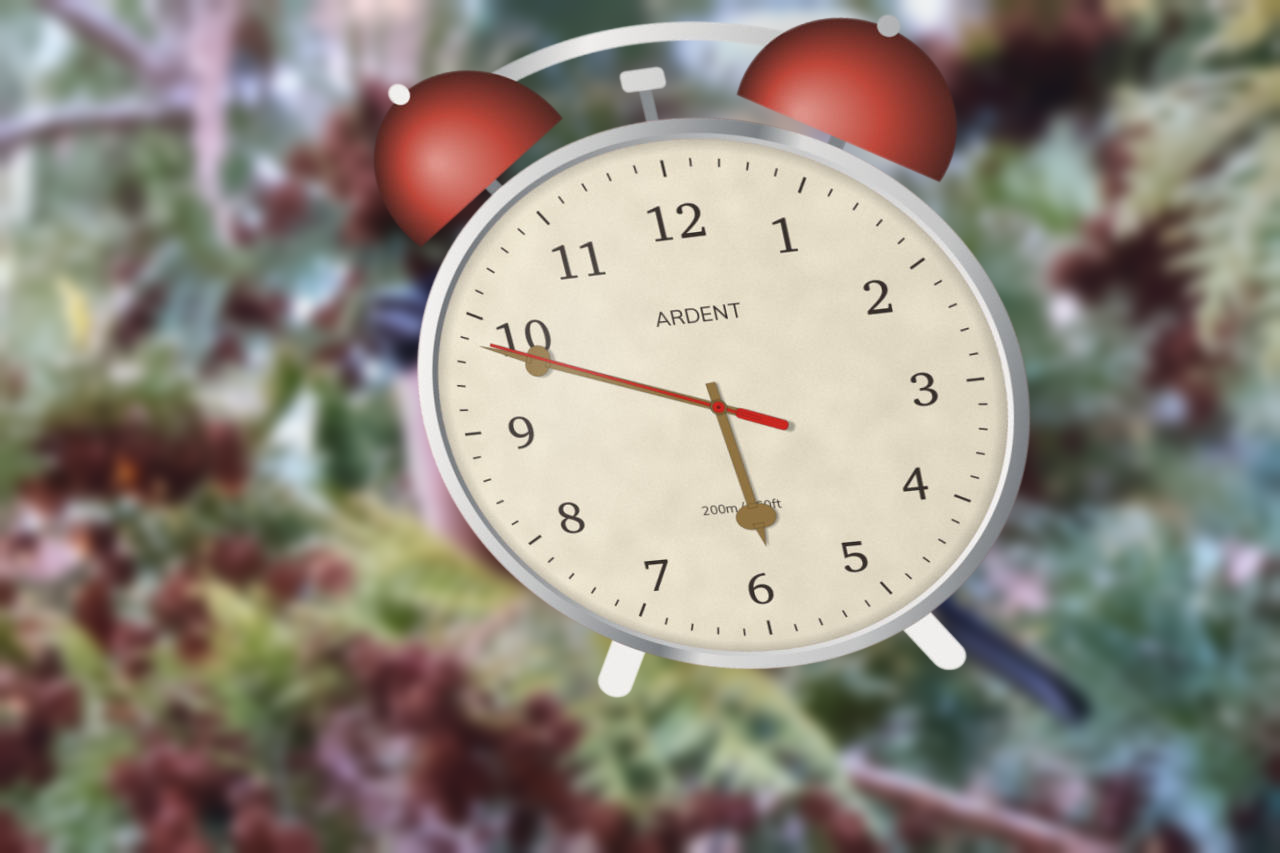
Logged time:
5:48:49
